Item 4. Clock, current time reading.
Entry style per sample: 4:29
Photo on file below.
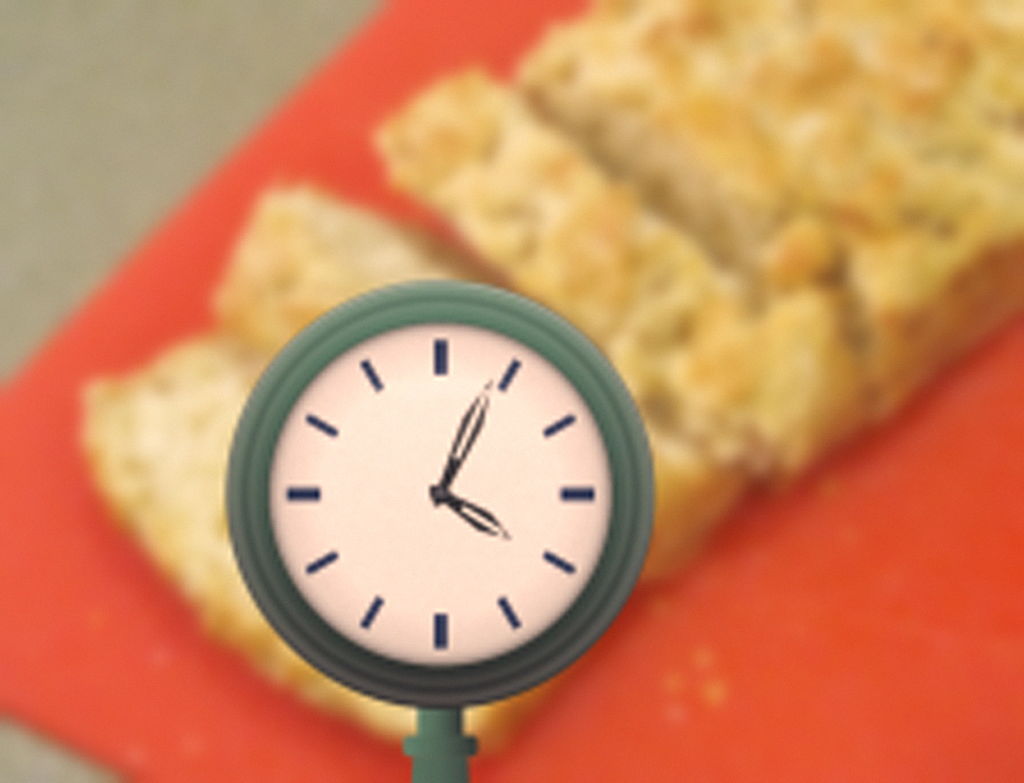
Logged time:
4:04
